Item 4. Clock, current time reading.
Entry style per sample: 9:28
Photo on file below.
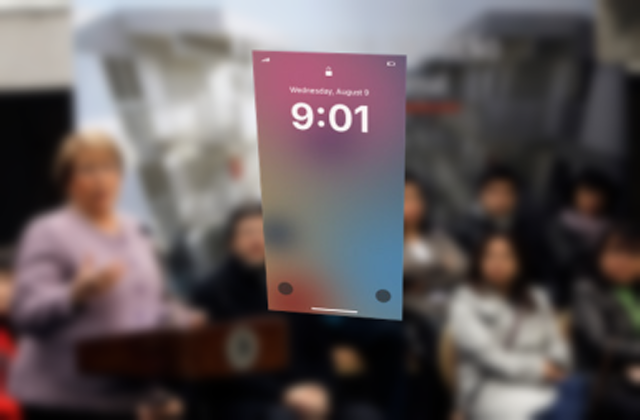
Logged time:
9:01
